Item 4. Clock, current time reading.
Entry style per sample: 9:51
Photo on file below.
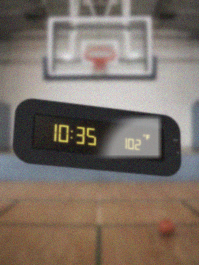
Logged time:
10:35
